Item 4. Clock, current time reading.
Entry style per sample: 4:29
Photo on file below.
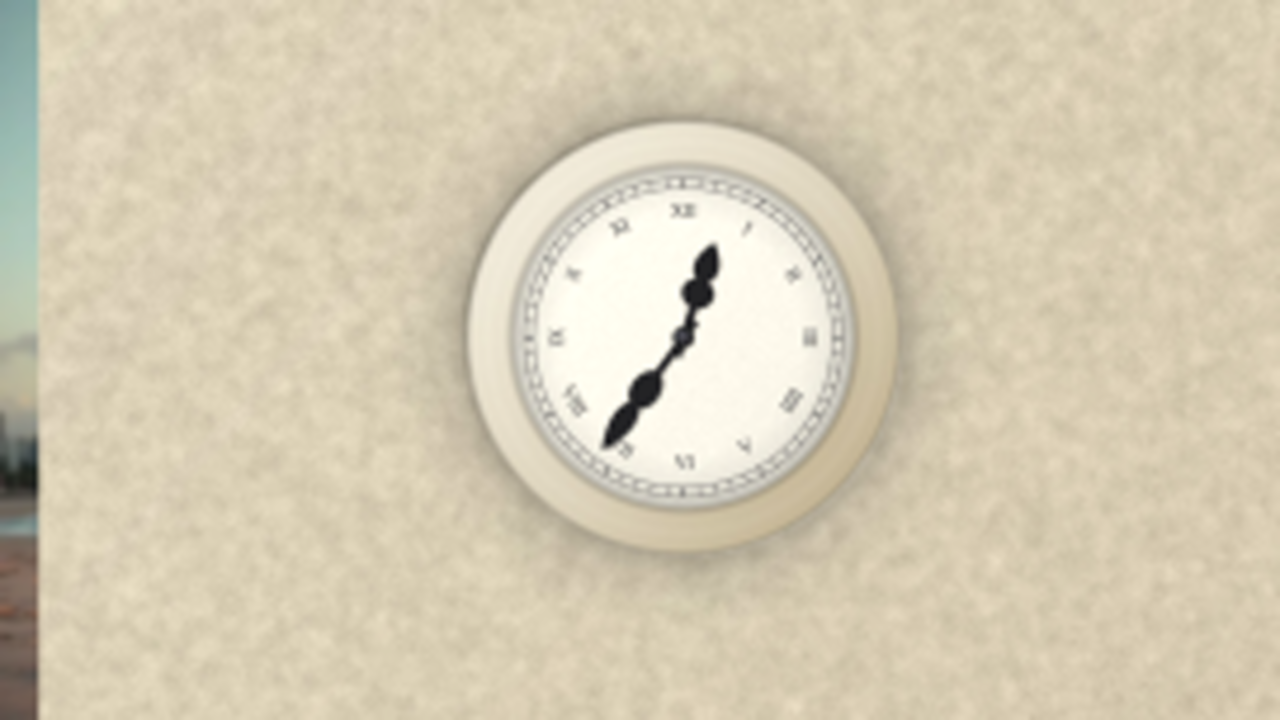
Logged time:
12:36
